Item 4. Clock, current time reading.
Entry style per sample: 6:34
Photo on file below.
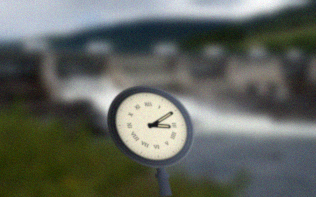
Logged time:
3:10
